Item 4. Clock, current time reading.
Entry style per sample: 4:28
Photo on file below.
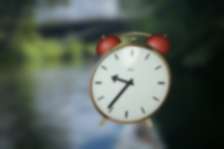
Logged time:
9:36
